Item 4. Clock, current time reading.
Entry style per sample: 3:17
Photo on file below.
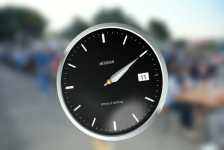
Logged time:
2:10
